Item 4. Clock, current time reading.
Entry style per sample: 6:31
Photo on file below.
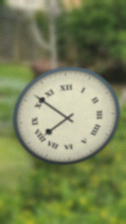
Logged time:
7:52
